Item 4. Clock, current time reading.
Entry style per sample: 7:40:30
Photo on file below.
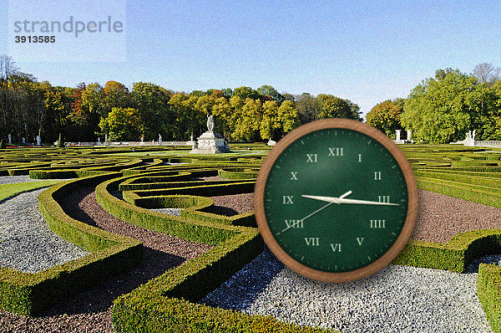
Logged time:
9:15:40
